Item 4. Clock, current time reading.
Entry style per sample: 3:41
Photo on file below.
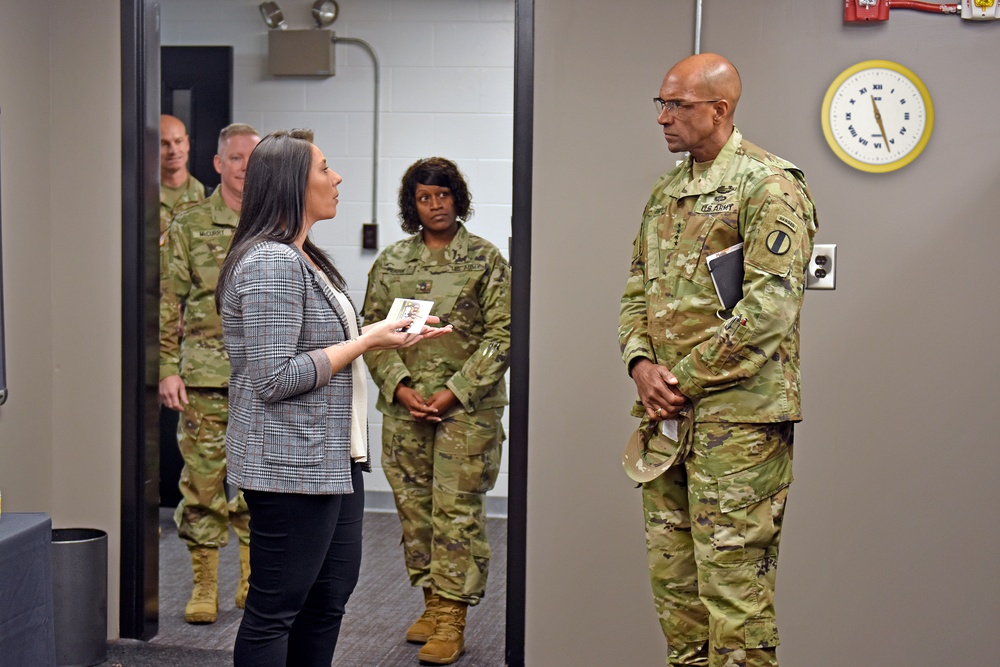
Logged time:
11:27
